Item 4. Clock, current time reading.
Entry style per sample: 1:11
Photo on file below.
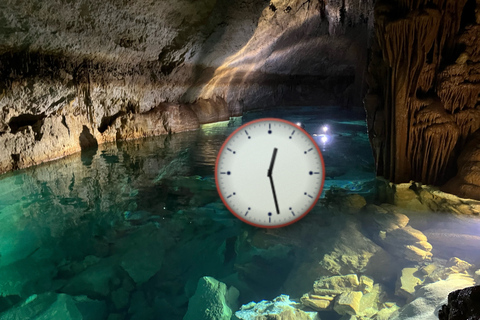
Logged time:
12:28
